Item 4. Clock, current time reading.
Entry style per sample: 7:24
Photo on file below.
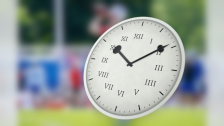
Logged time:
10:09
